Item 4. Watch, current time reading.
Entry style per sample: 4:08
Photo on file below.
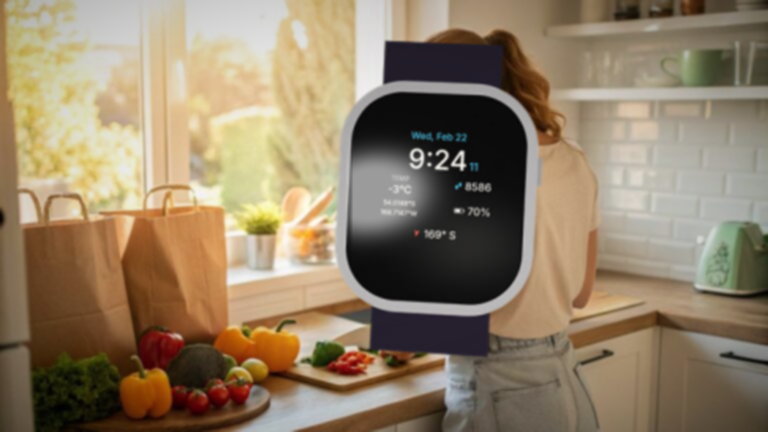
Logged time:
9:24
